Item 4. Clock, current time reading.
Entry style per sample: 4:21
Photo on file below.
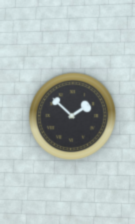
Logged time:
1:52
